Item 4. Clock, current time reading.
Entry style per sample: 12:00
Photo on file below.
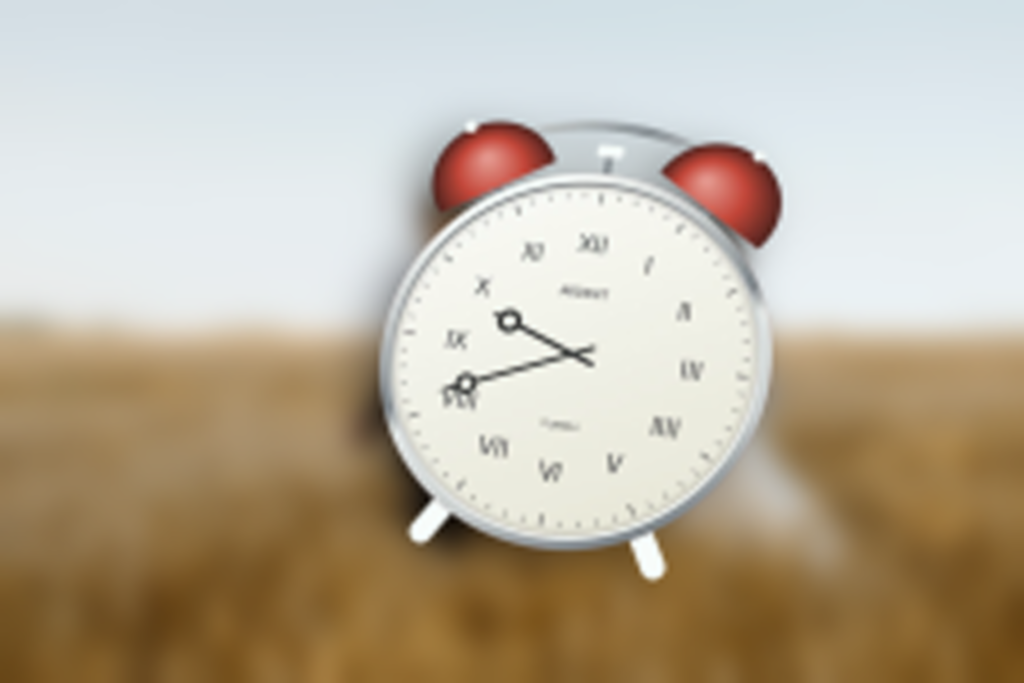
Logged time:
9:41
